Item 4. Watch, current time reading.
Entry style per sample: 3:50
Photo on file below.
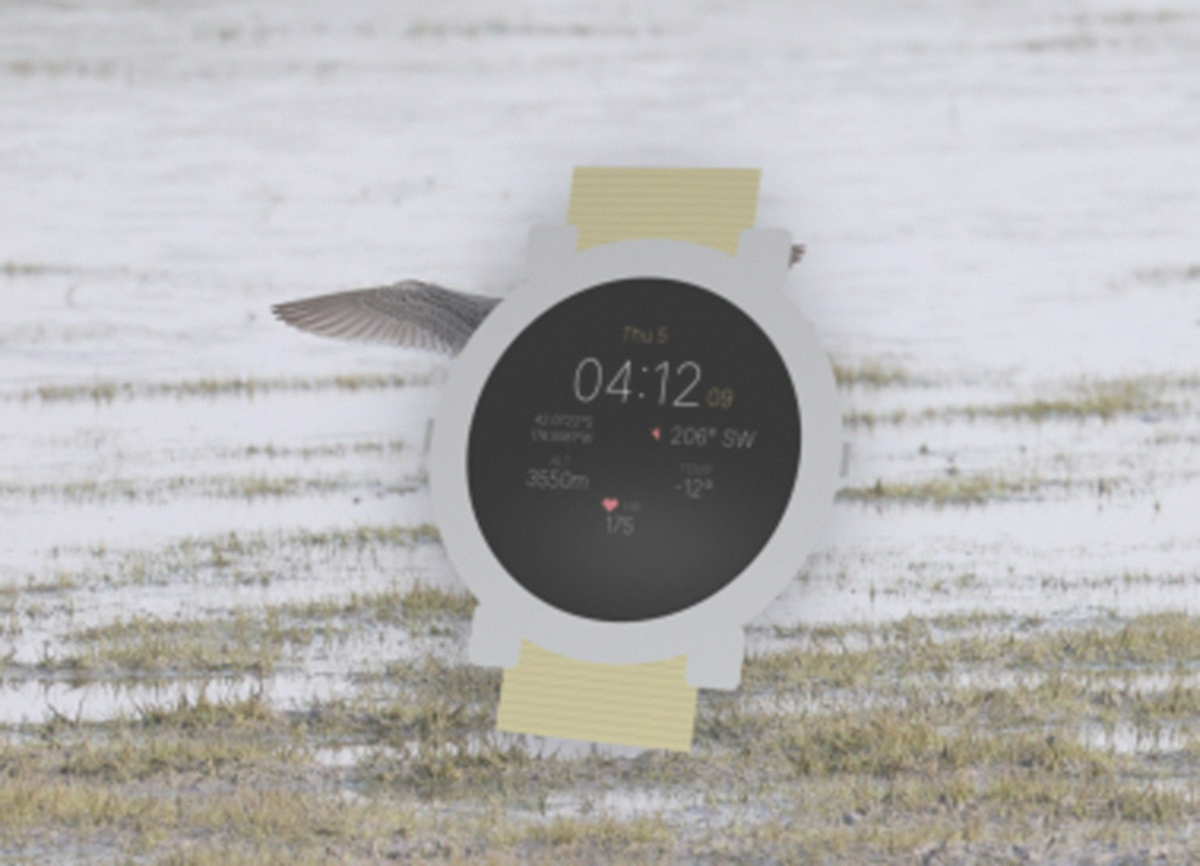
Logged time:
4:12
